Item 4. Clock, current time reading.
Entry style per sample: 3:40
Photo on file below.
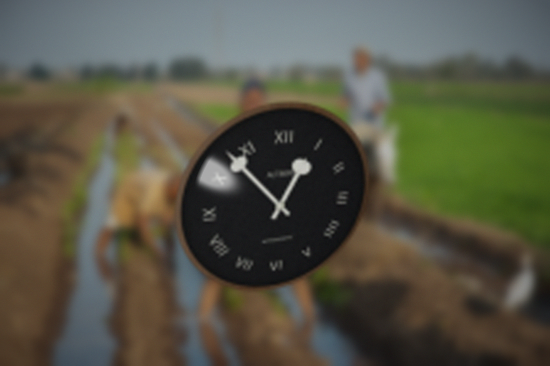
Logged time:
12:53
